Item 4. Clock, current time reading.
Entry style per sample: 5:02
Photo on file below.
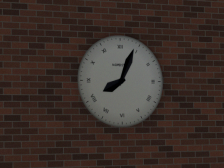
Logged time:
8:04
